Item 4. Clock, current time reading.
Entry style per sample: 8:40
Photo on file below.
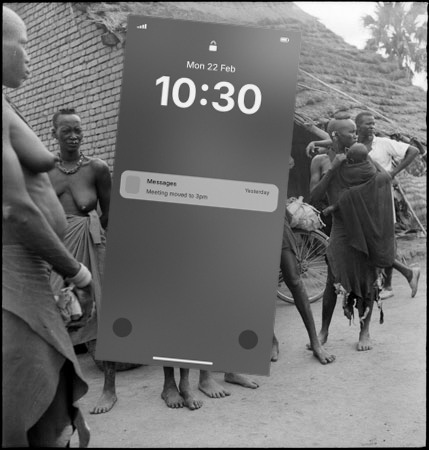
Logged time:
10:30
